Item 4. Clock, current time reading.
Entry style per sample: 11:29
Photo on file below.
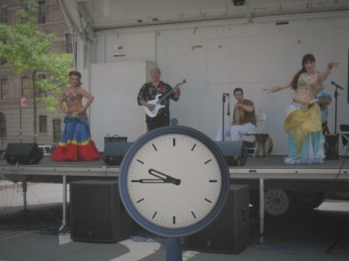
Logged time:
9:45
